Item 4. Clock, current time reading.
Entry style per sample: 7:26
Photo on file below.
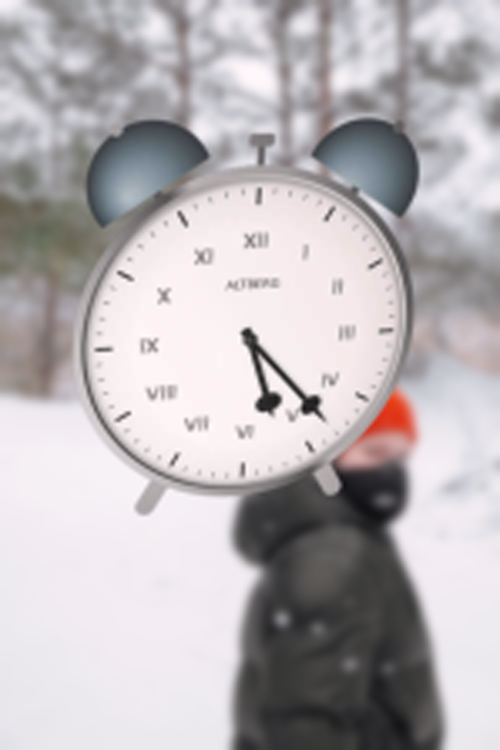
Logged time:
5:23
